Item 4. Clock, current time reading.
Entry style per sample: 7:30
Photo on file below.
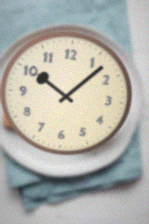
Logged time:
10:07
